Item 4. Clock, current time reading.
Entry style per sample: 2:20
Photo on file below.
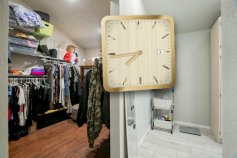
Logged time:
7:44
